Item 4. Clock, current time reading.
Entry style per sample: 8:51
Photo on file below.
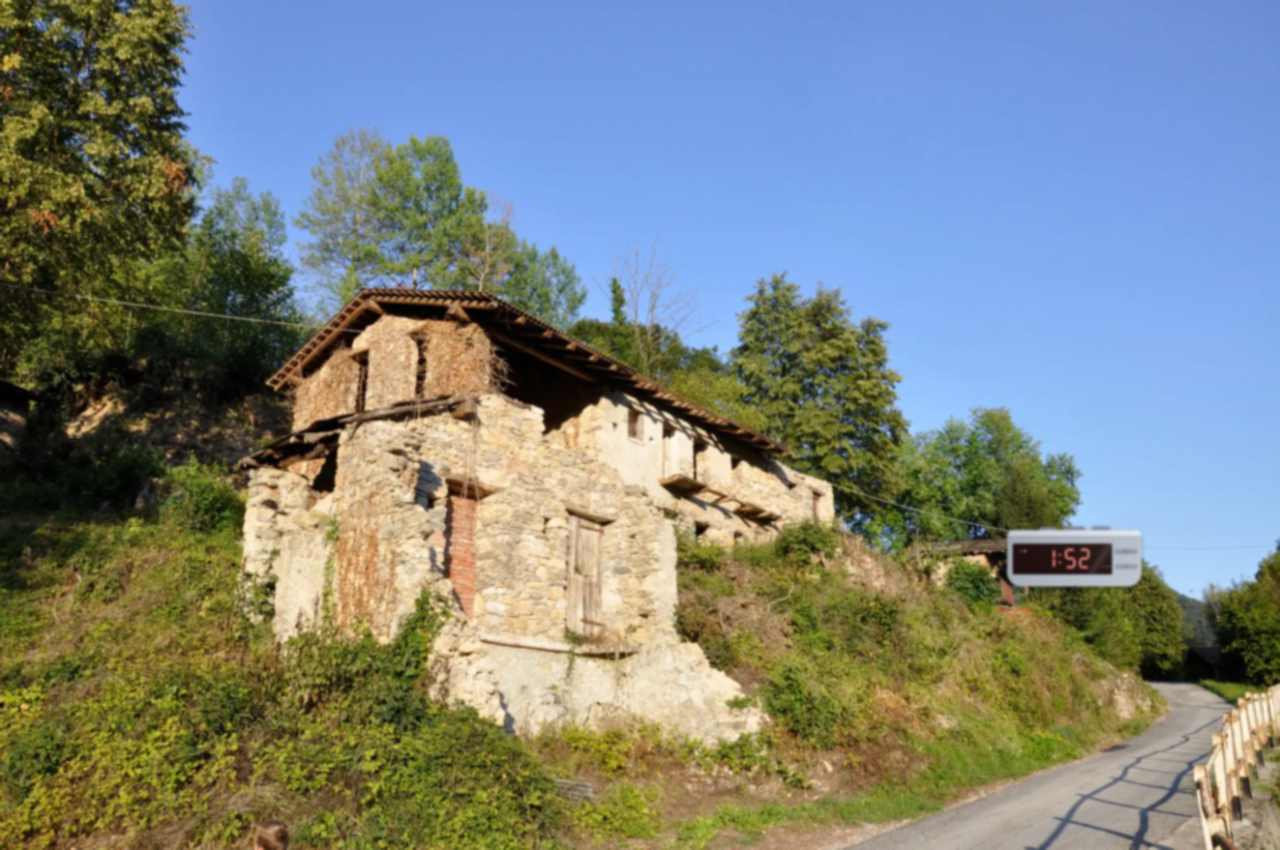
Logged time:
1:52
